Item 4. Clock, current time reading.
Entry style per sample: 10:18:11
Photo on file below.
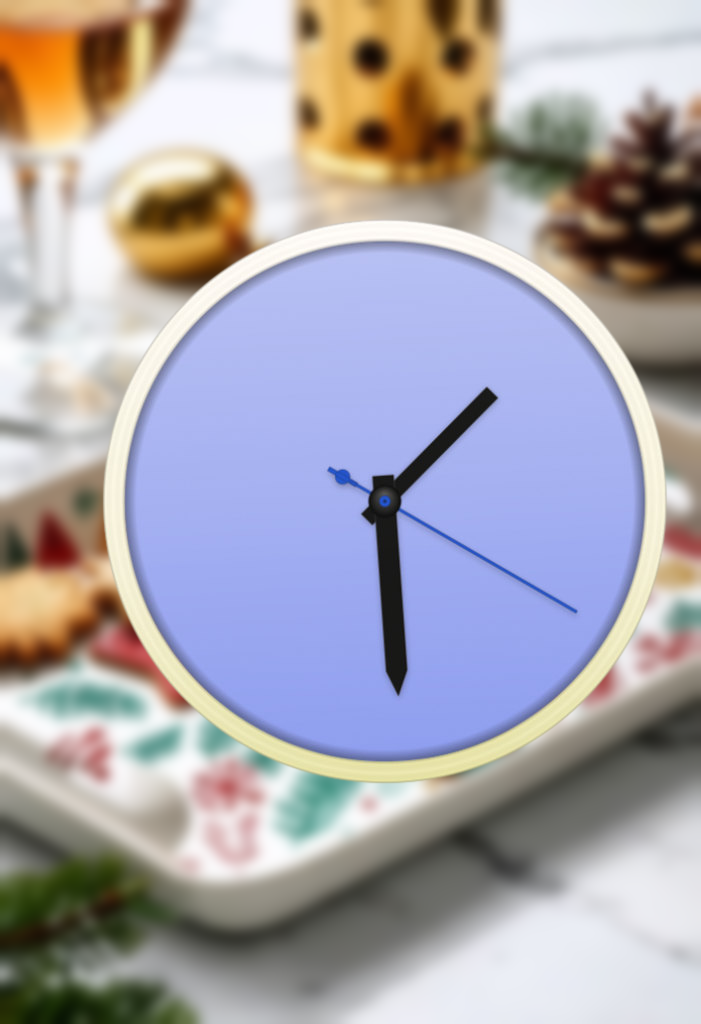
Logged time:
1:29:20
